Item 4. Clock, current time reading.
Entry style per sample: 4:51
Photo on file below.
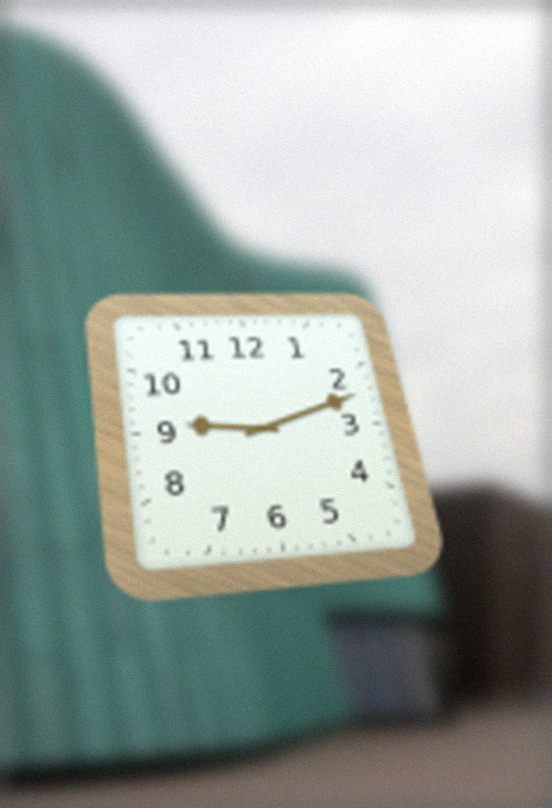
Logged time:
9:12
